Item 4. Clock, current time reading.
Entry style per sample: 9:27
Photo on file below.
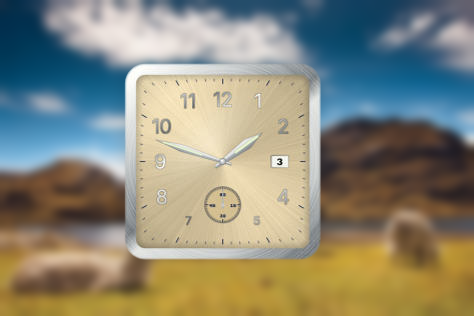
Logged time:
1:48
